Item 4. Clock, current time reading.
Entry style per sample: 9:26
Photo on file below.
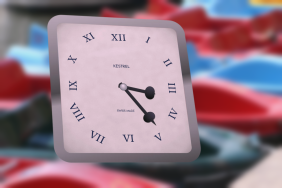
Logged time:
3:24
